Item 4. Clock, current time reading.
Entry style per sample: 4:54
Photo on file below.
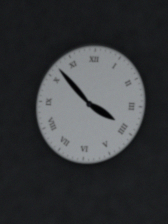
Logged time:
3:52
